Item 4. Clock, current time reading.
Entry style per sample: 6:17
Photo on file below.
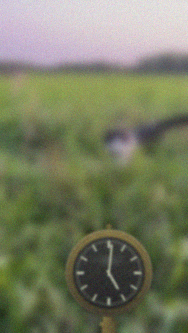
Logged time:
5:01
